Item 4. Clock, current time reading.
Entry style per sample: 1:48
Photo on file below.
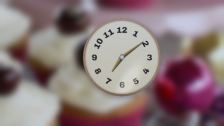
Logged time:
7:09
